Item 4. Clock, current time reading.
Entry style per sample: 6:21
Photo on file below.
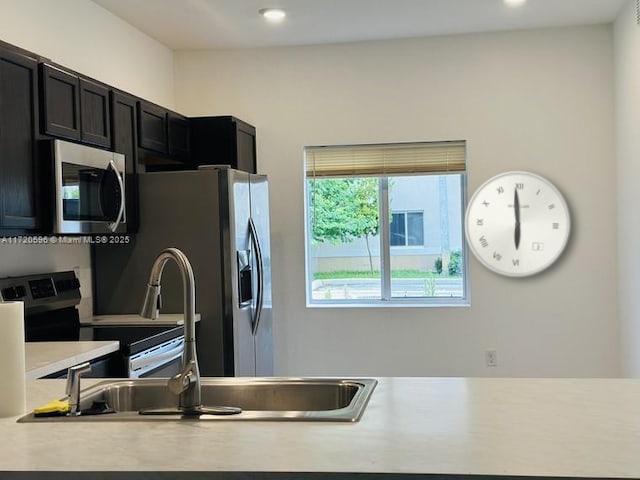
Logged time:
5:59
